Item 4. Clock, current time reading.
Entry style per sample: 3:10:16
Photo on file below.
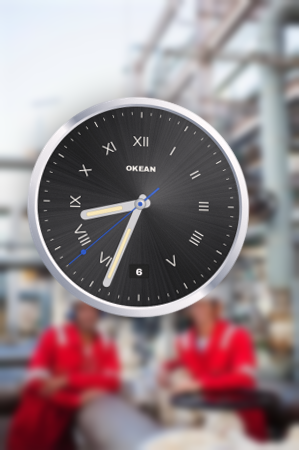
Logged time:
8:33:38
